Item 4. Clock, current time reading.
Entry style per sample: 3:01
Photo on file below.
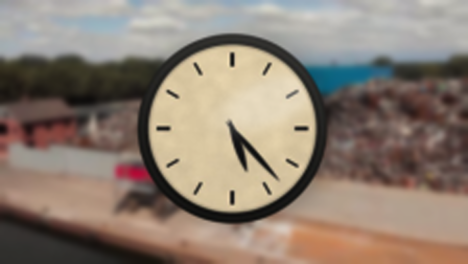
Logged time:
5:23
